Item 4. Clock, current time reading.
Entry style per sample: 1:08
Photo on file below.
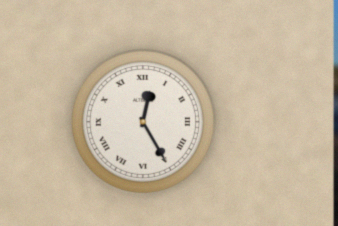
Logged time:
12:25
